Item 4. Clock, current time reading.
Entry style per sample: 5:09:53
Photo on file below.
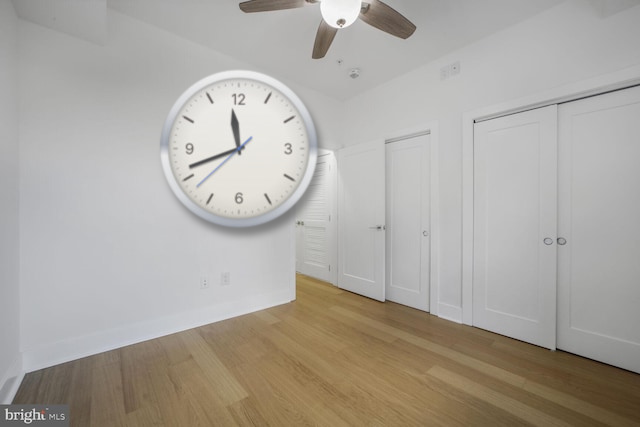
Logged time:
11:41:38
